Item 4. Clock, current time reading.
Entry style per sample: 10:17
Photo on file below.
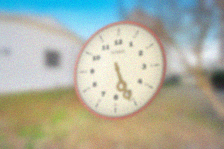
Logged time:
5:26
